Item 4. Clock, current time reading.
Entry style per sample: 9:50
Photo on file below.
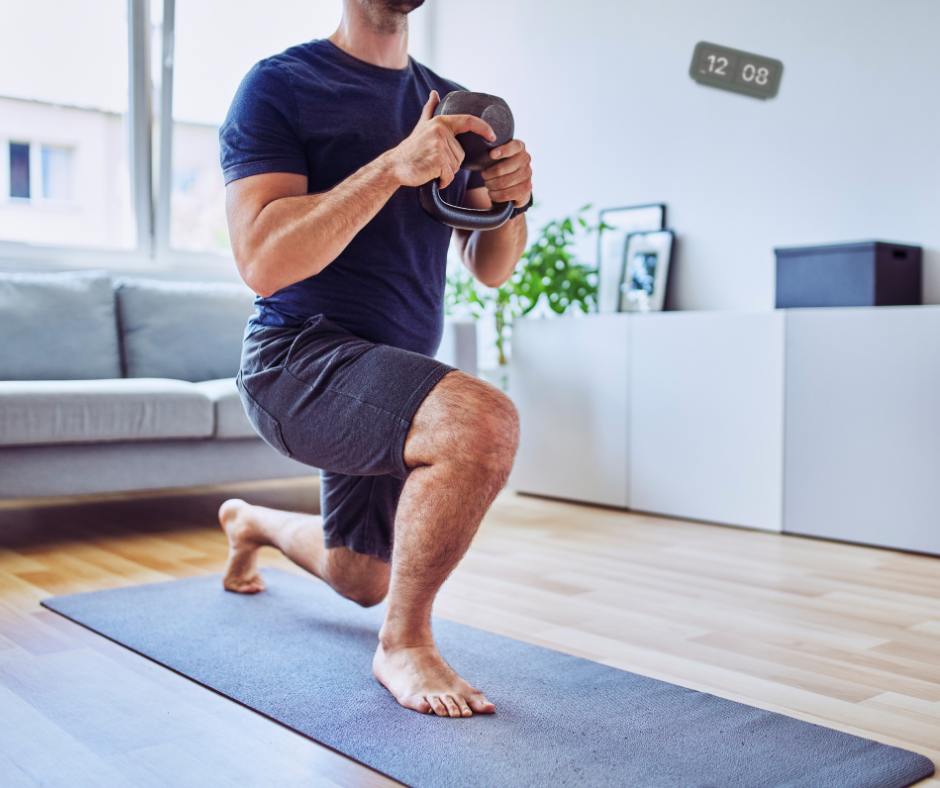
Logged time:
12:08
